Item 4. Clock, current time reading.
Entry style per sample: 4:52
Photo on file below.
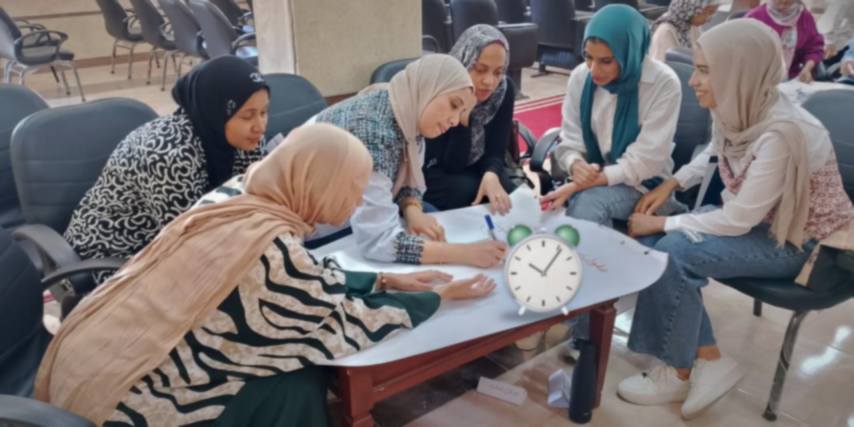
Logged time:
10:06
